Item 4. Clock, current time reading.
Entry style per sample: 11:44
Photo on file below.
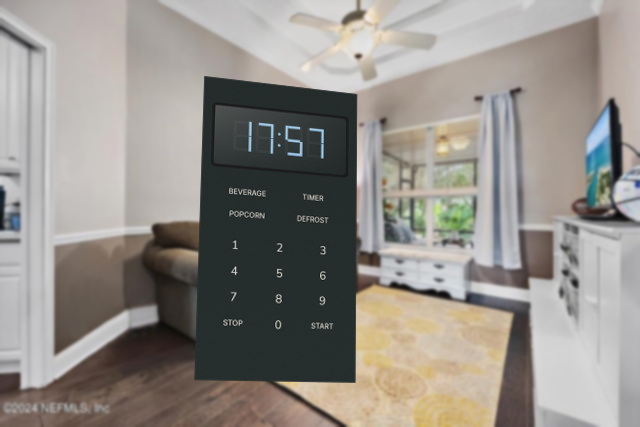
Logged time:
17:57
